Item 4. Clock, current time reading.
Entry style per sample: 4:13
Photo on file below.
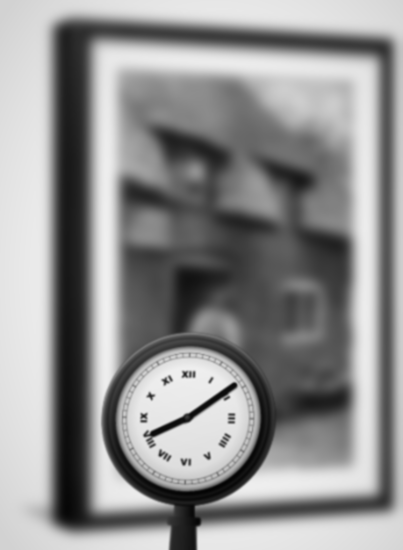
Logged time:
8:09
